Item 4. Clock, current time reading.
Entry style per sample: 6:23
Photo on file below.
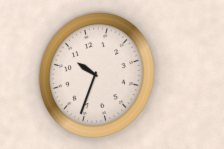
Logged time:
10:36
